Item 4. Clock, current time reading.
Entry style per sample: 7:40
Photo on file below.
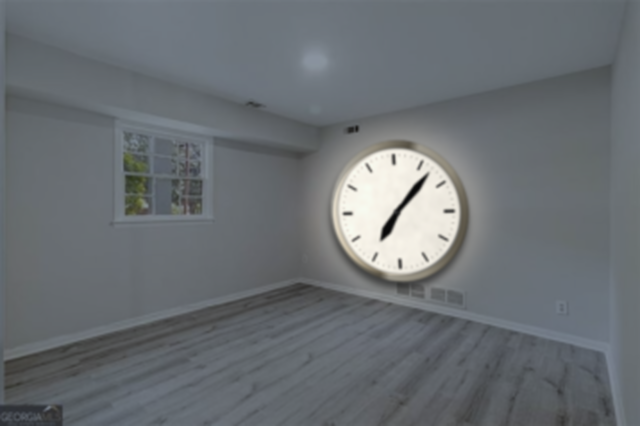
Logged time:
7:07
